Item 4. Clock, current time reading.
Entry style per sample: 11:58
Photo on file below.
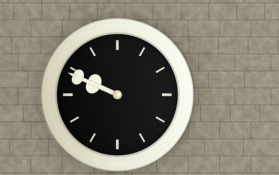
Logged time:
9:49
